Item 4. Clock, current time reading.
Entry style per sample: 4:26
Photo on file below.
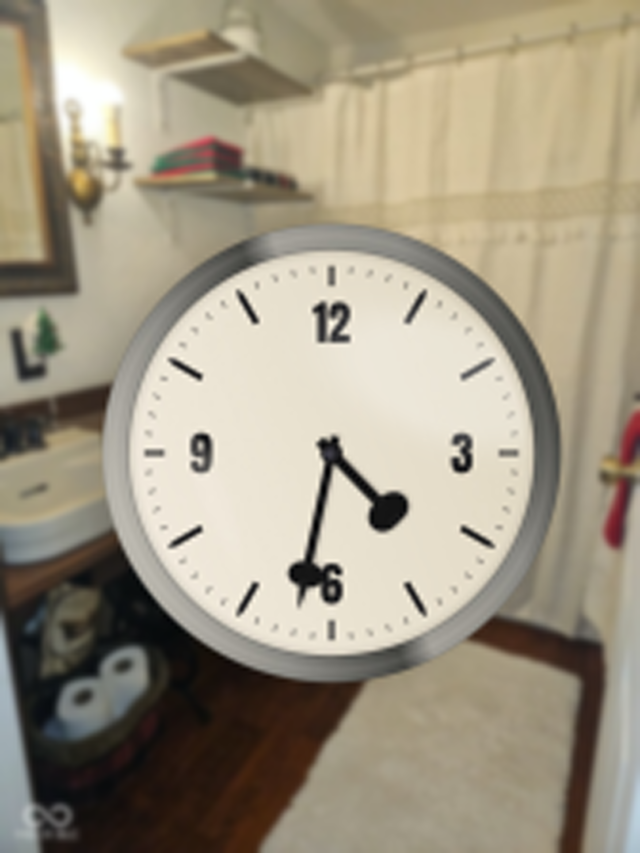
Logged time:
4:32
